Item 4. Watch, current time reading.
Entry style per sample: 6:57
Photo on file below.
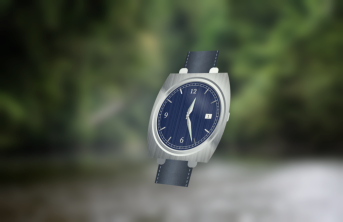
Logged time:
12:26
